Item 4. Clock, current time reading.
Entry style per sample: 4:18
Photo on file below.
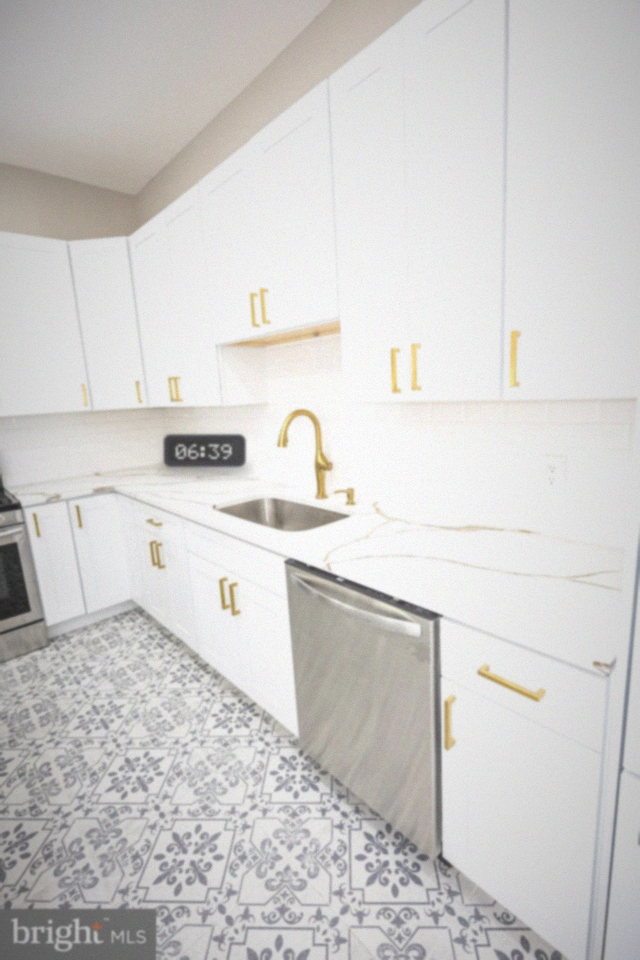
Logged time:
6:39
